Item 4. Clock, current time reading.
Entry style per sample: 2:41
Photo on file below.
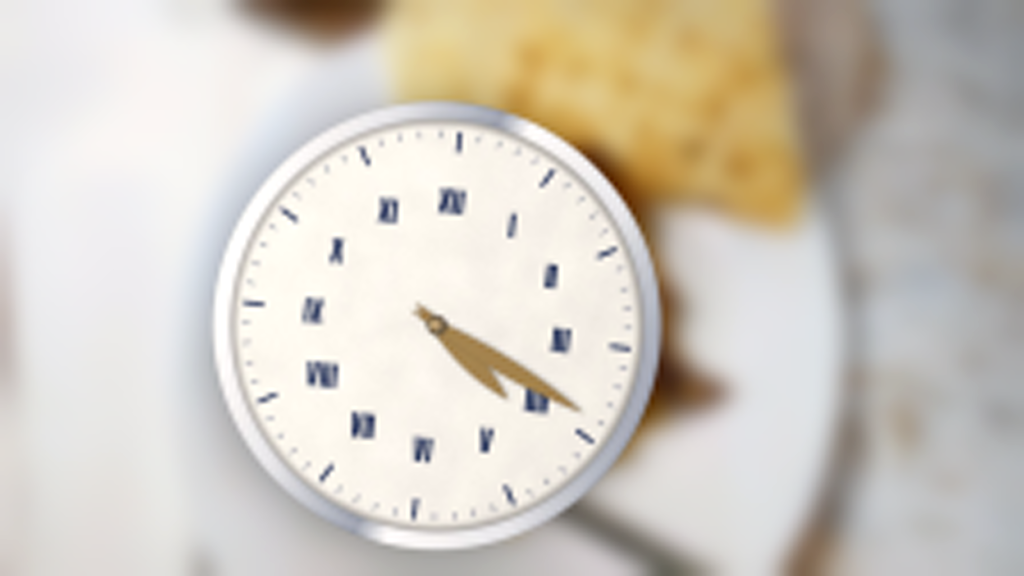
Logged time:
4:19
